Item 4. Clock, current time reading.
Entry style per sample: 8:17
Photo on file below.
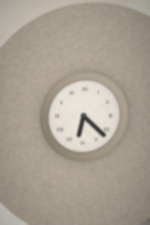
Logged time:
6:22
